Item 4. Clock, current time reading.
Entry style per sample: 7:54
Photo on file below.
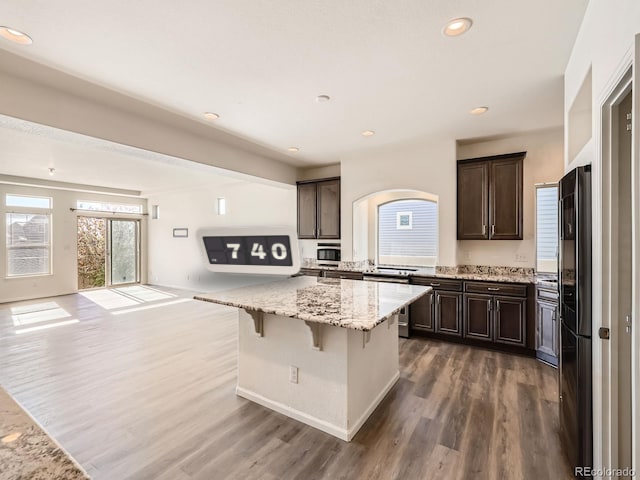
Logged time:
7:40
